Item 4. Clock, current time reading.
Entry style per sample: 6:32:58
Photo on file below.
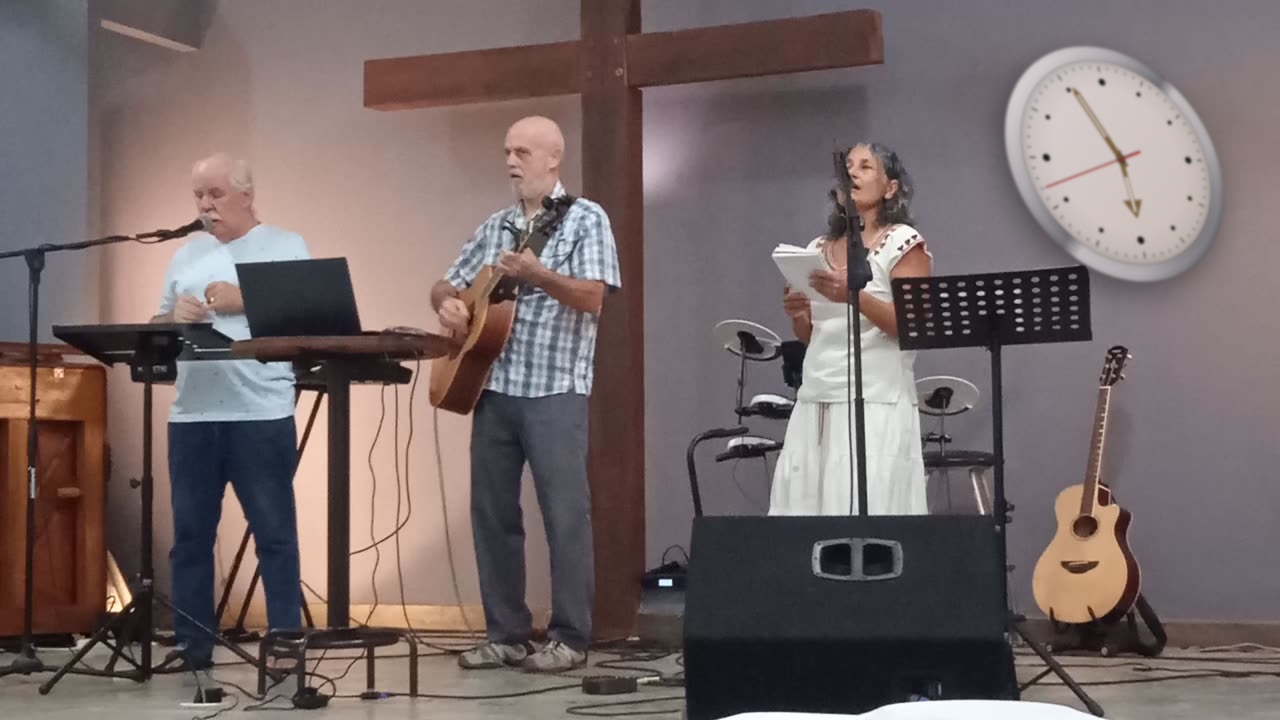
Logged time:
5:55:42
